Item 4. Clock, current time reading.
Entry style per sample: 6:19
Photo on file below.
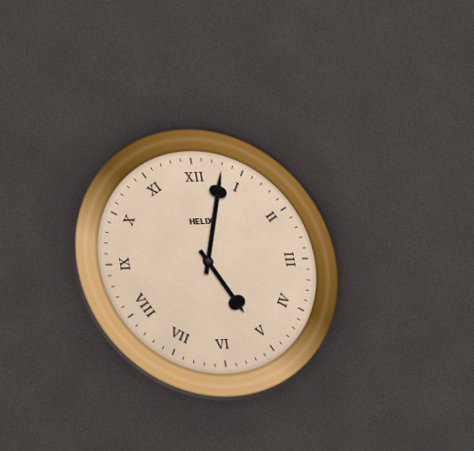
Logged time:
5:03
